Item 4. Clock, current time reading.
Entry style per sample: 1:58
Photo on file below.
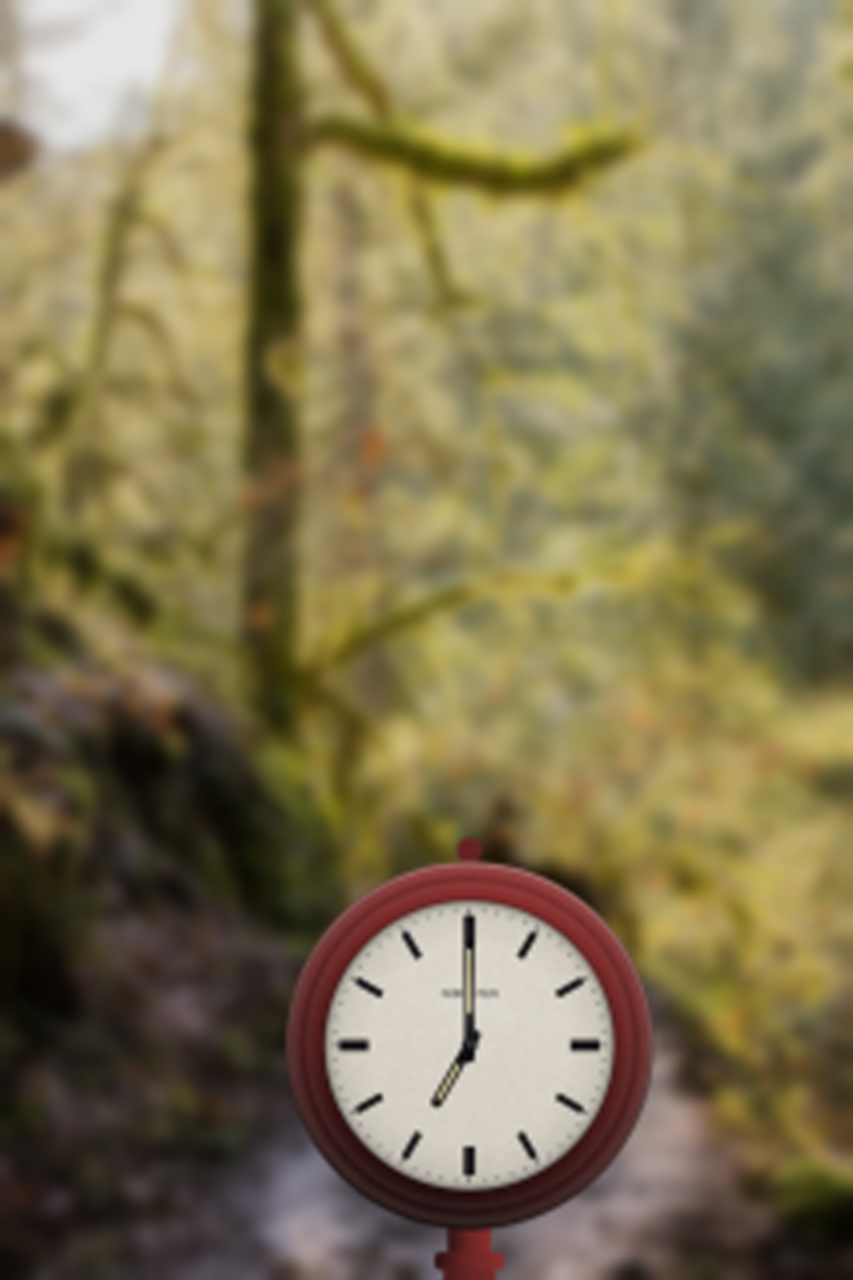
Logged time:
7:00
